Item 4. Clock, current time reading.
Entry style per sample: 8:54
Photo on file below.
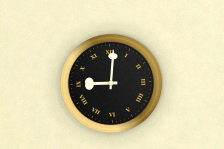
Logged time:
9:01
